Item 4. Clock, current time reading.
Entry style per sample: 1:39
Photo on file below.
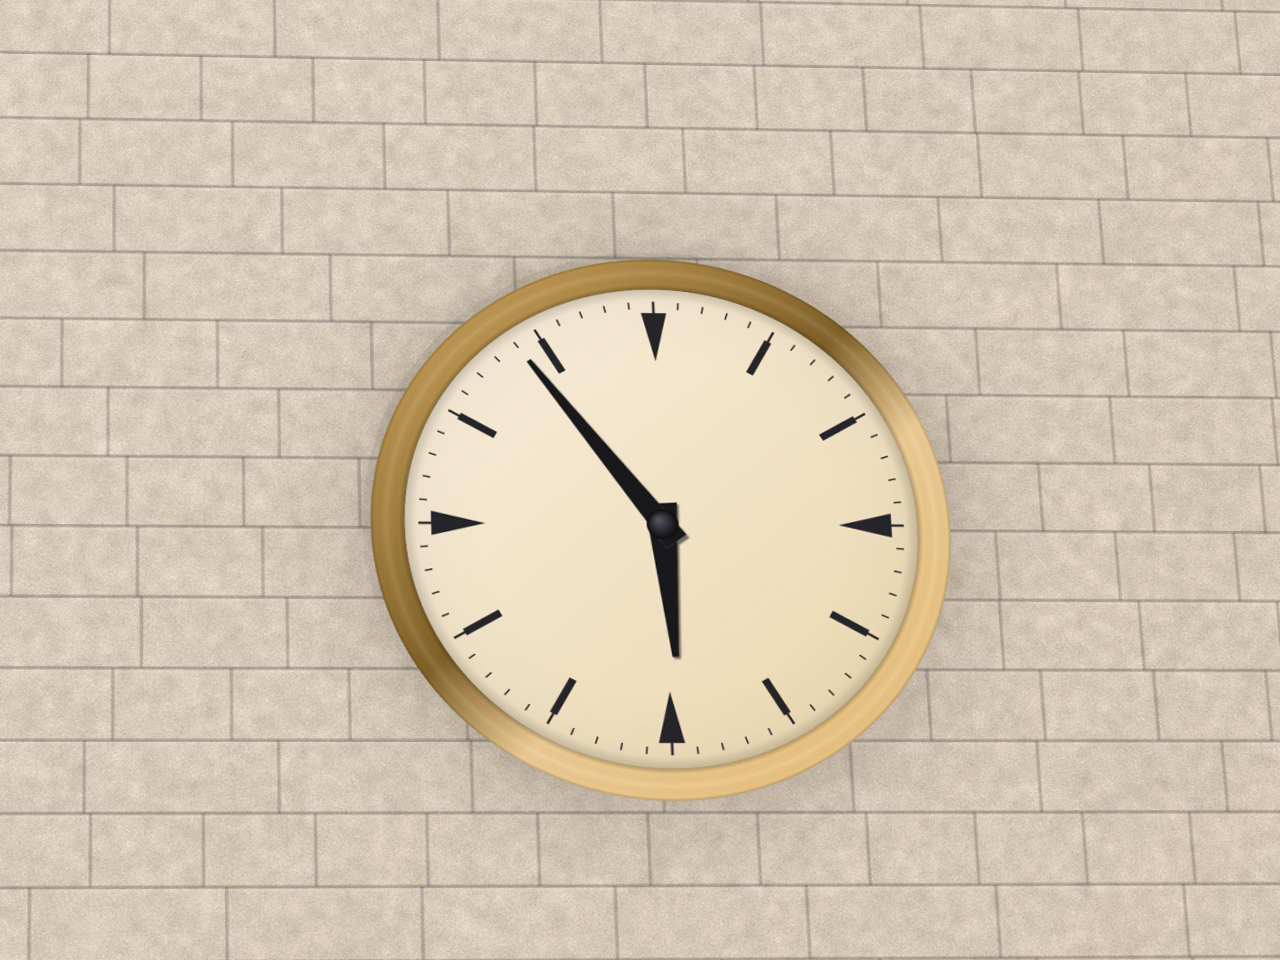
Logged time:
5:54
